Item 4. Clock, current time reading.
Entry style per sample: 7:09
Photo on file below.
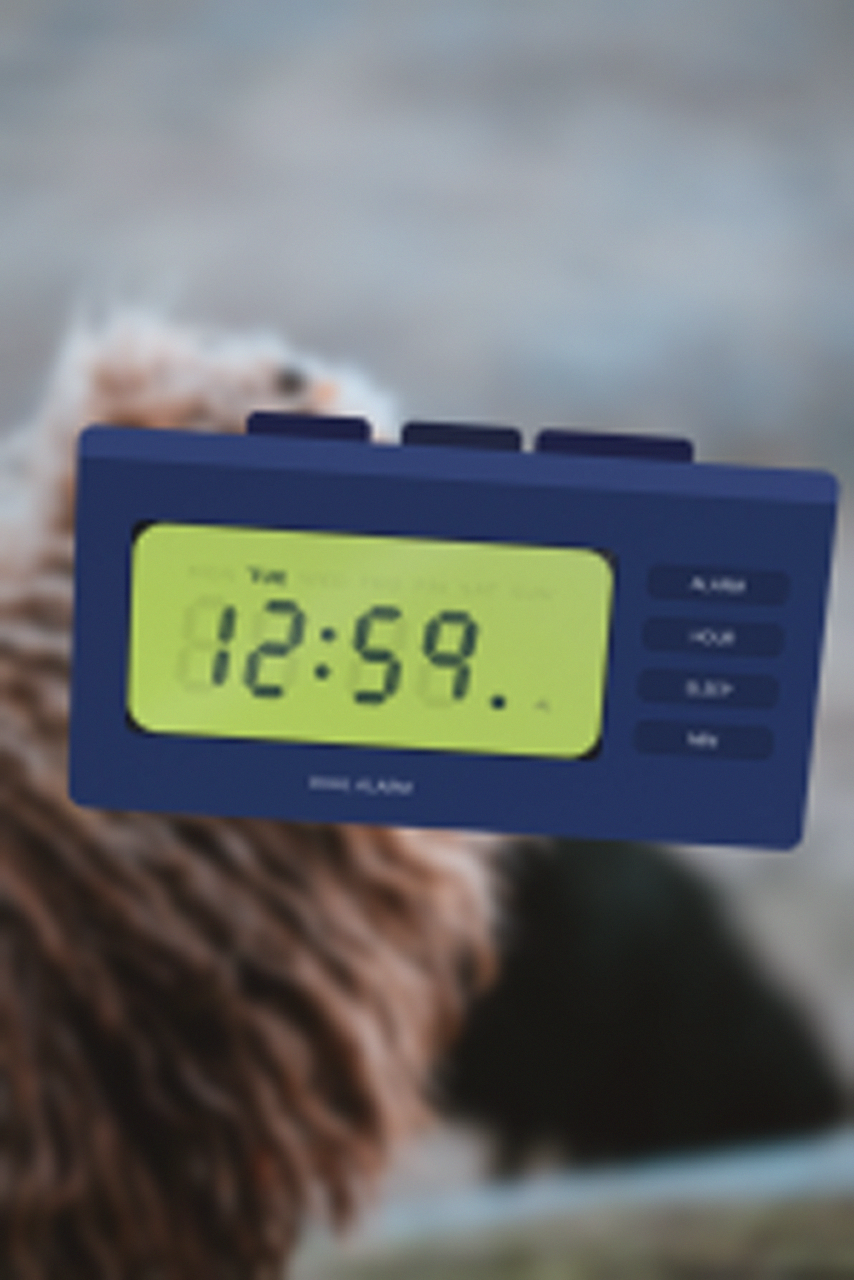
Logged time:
12:59
